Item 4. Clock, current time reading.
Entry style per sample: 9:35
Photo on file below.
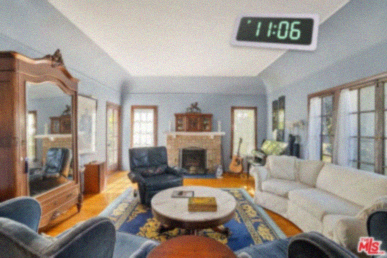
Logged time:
11:06
